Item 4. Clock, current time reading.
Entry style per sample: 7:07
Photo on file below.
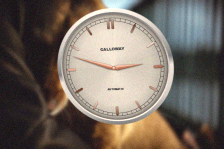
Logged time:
2:48
